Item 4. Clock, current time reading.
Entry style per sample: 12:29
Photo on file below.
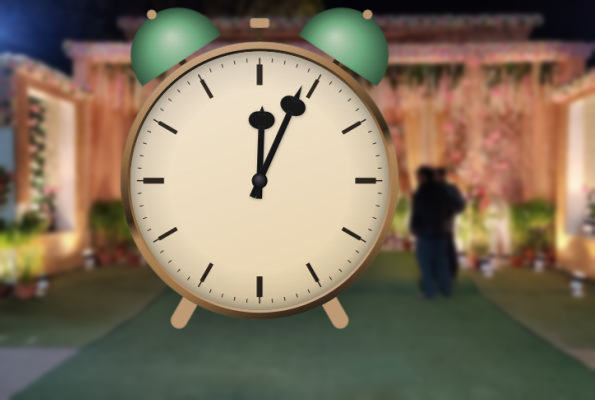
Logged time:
12:04
